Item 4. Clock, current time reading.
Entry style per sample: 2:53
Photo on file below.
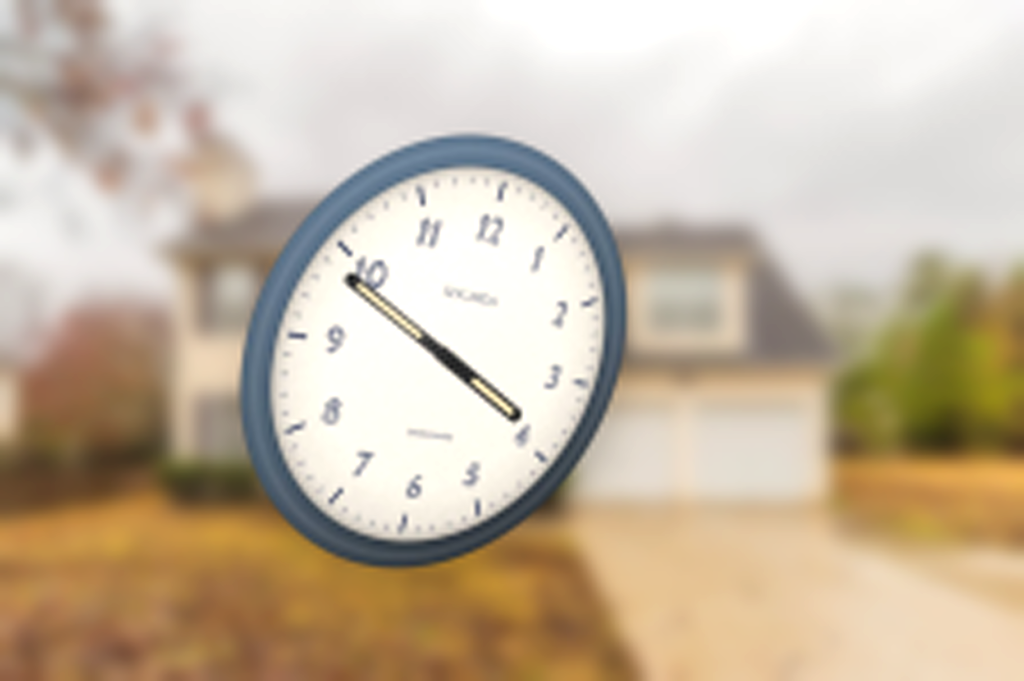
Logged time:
3:49
